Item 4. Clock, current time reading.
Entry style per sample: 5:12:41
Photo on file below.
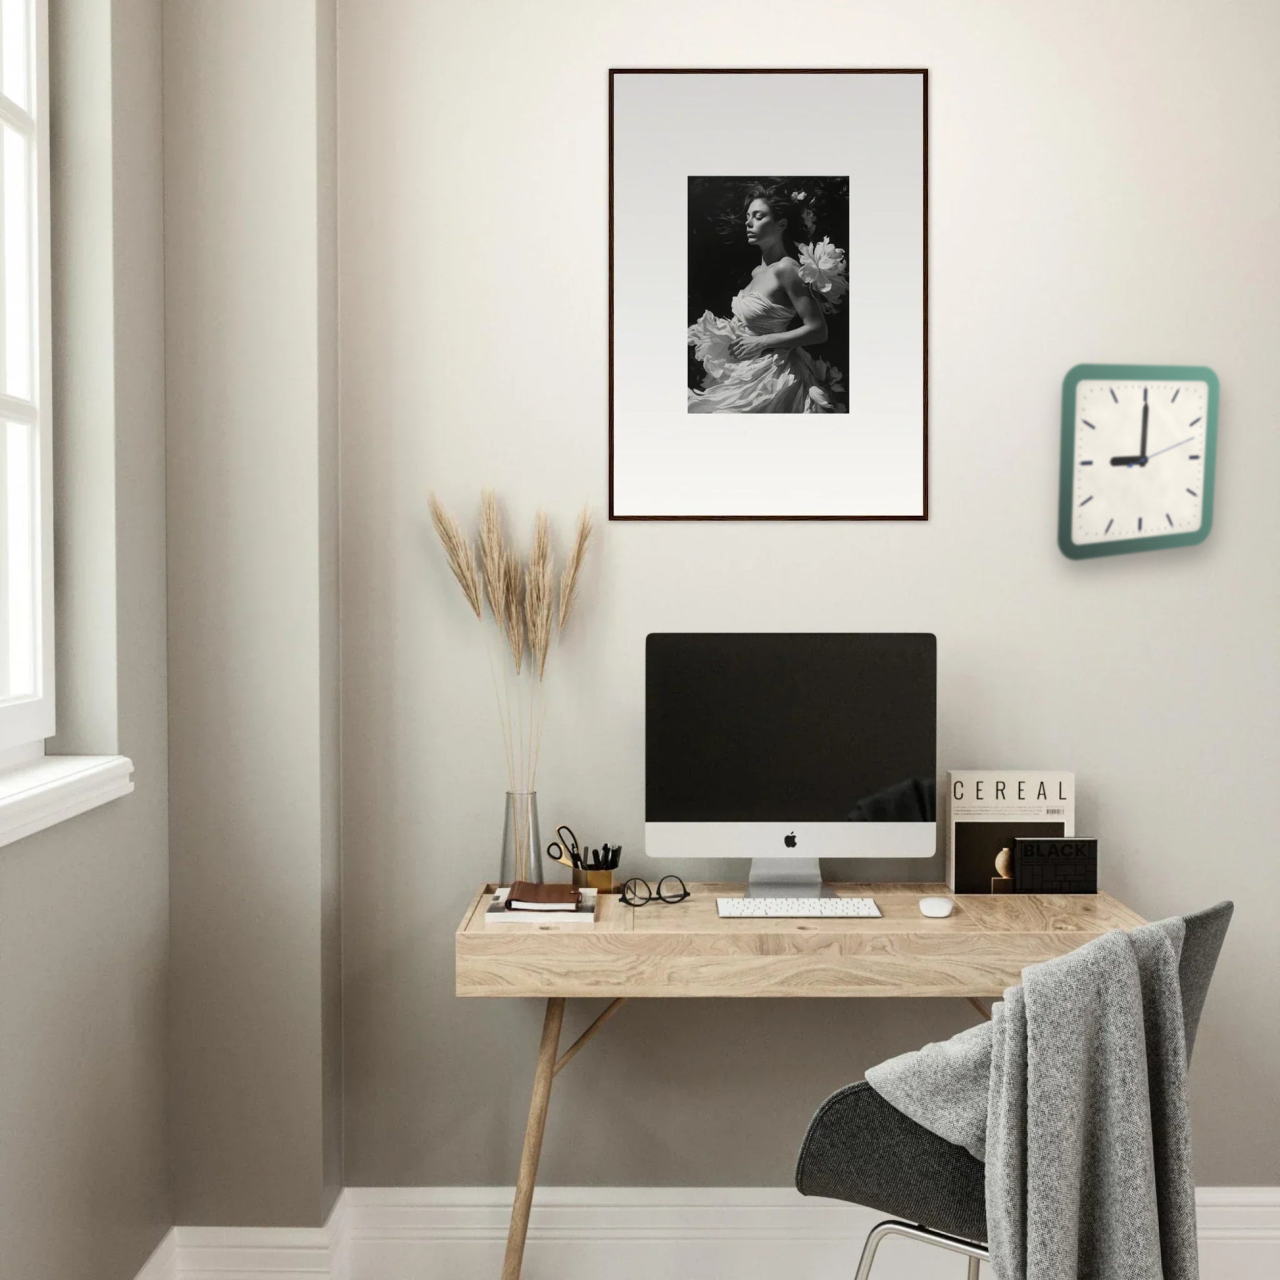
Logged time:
9:00:12
